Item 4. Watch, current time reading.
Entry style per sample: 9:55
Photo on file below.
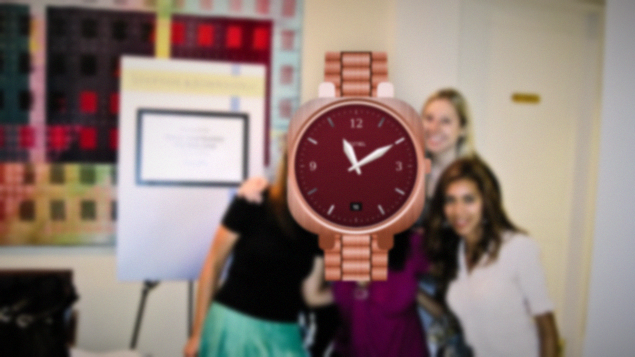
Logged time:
11:10
